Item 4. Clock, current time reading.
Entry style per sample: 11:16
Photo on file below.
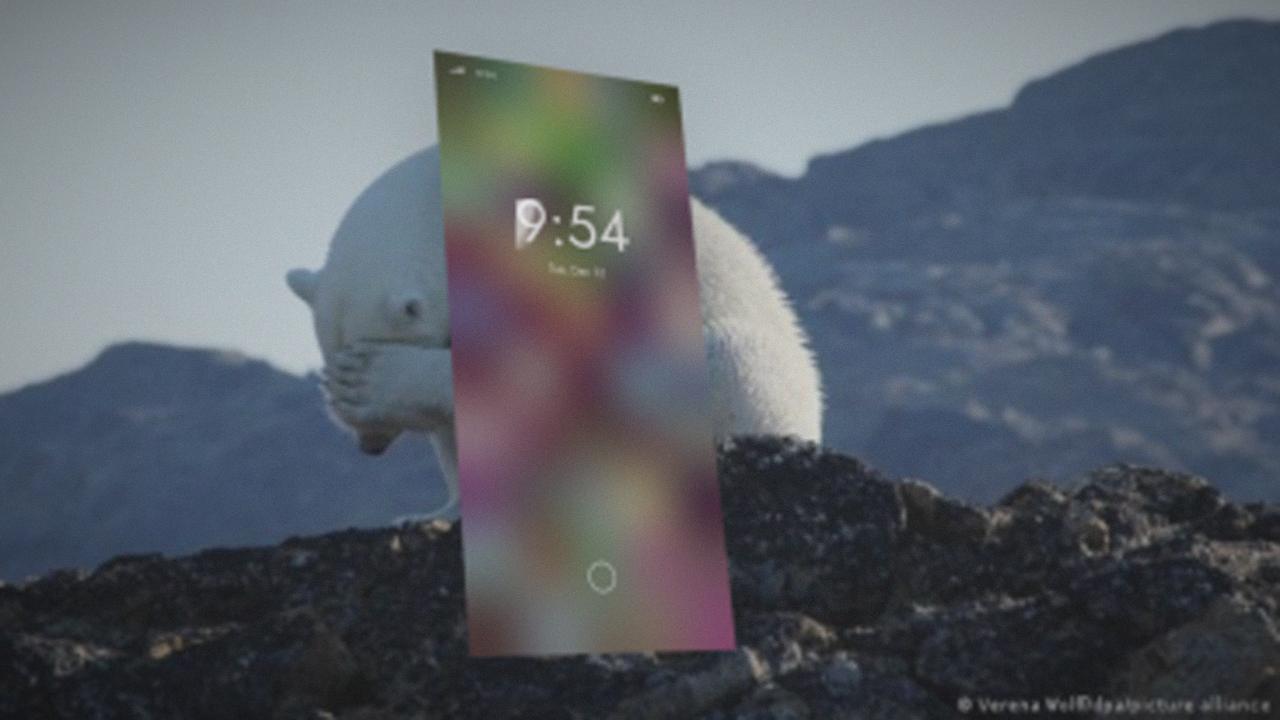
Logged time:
9:54
